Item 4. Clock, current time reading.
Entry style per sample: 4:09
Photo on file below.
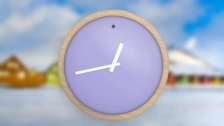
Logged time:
12:43
